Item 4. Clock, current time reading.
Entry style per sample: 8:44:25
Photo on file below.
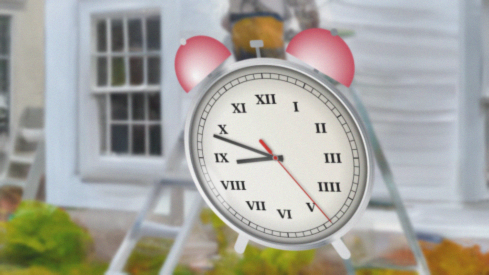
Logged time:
8:48:24
